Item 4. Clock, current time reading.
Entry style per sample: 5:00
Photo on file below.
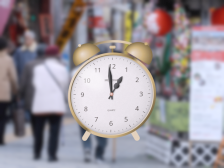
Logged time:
12:59
